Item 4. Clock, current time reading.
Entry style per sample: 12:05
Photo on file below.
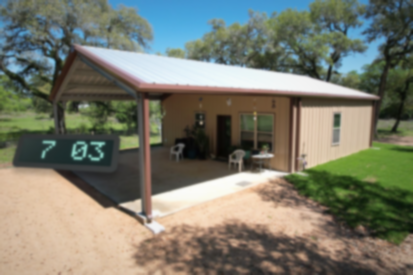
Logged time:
7:03
